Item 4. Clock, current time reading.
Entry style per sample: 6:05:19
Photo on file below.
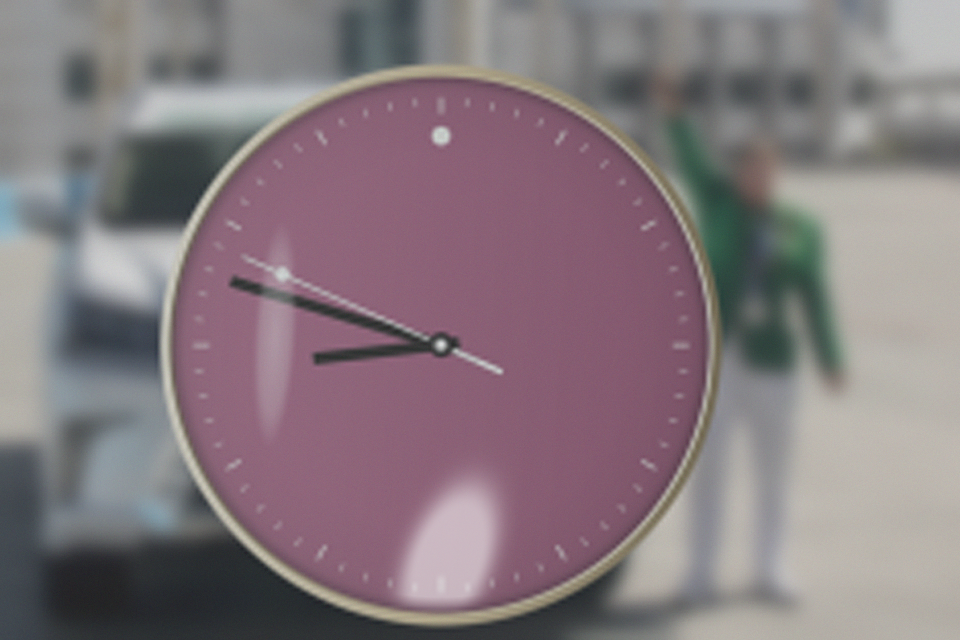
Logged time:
8:47:49
